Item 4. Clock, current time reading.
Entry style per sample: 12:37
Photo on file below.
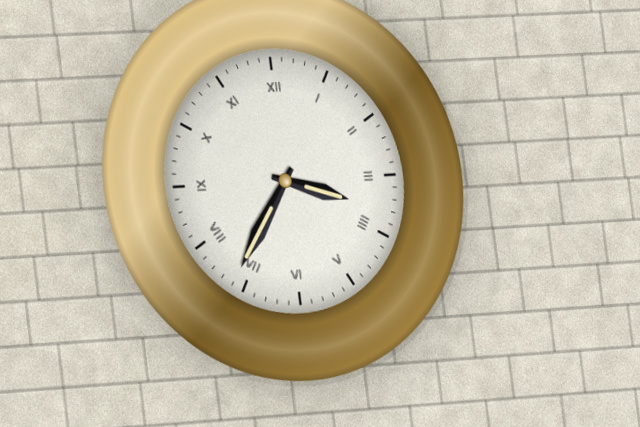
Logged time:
3:36
